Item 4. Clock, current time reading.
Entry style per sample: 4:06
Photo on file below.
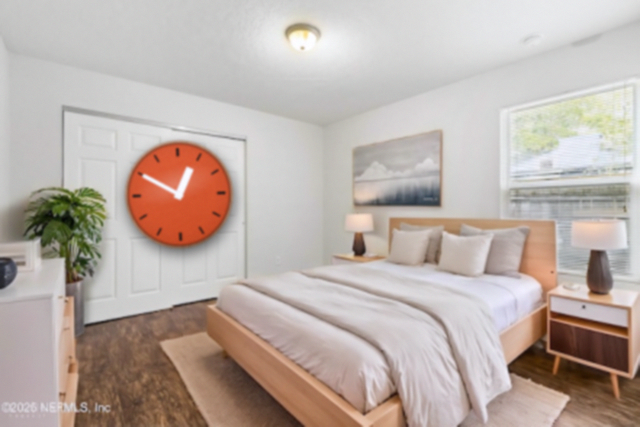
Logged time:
12:50
